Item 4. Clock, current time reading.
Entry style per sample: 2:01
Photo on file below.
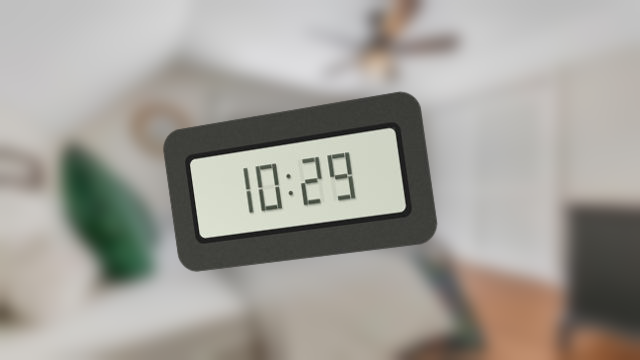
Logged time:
10:29
